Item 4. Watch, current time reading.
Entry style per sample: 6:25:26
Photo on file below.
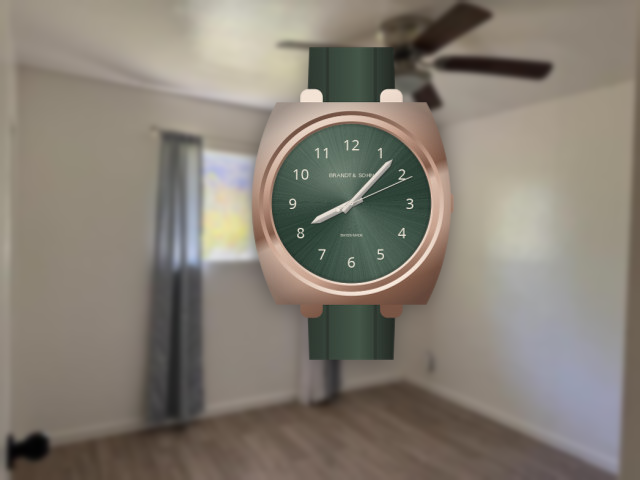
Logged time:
8:07:11
